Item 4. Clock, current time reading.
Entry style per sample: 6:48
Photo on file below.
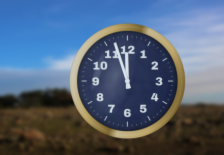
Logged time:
11:57
